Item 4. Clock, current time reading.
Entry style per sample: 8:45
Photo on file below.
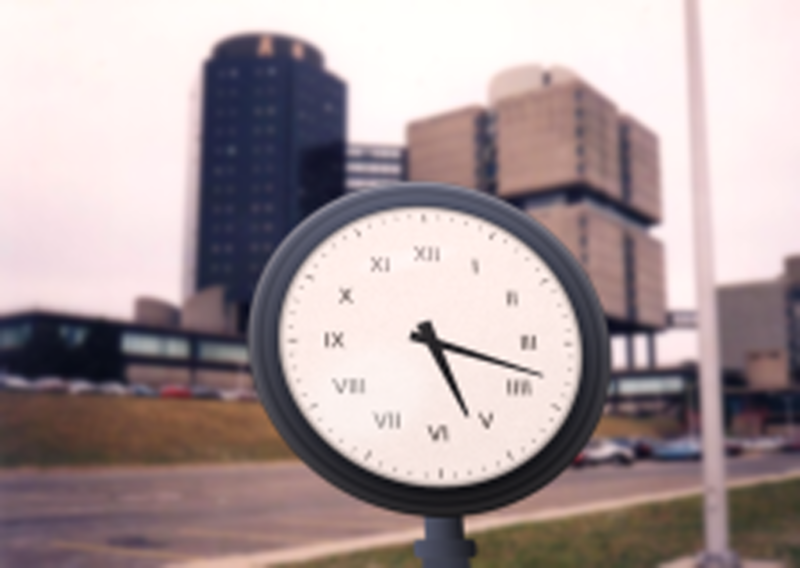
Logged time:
5:18
